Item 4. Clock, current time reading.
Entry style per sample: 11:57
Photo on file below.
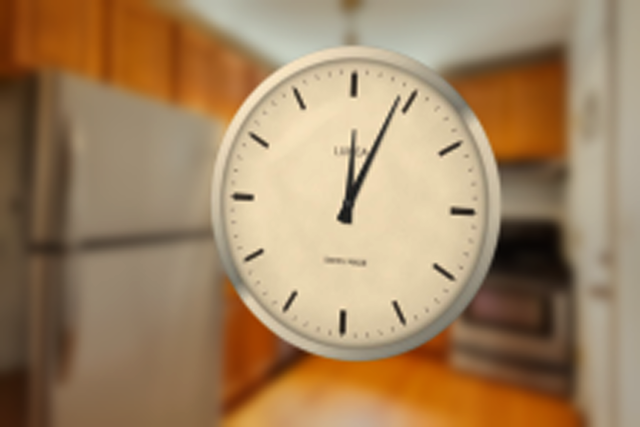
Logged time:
12:04
